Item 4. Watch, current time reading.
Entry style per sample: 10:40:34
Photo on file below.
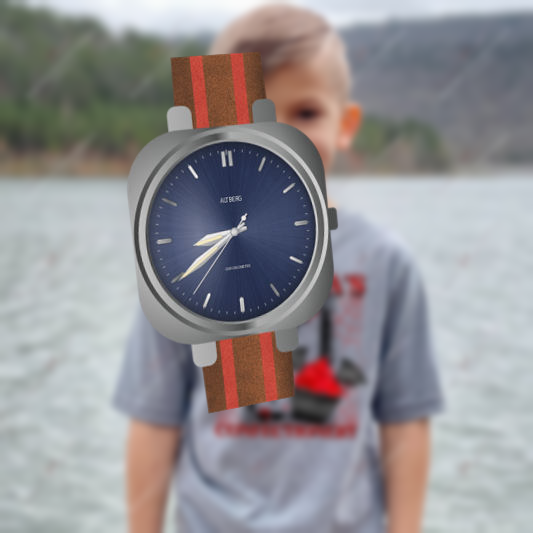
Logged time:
8:39:37
